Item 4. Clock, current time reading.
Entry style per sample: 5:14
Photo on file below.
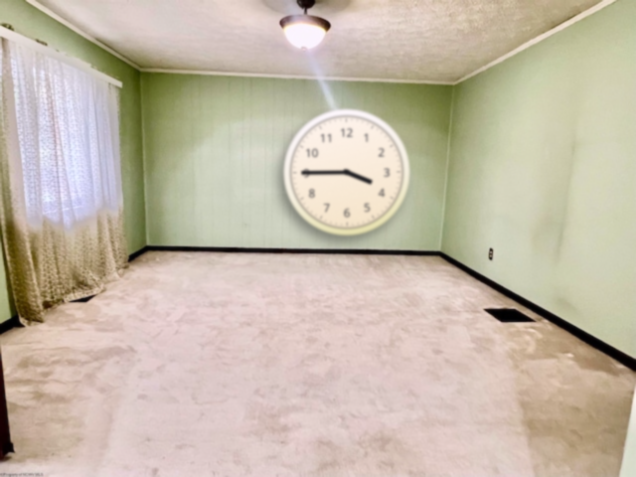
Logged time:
3:45
